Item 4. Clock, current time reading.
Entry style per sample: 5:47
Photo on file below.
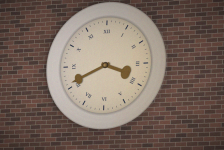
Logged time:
3:41
